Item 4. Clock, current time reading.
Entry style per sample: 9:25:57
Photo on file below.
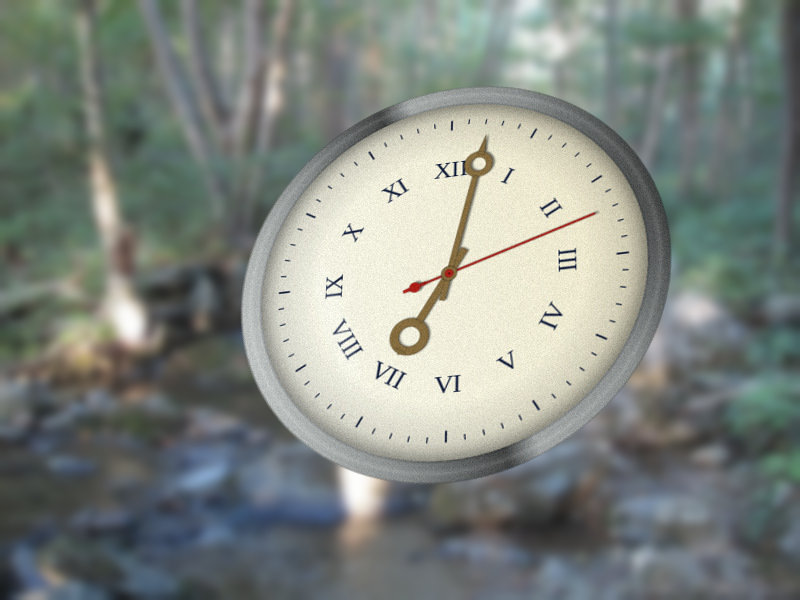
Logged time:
7:02:12
